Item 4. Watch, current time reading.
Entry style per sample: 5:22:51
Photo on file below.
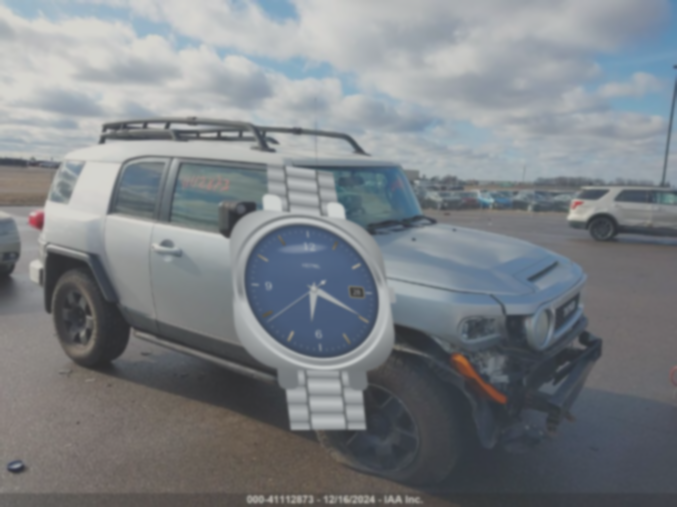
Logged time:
6:19:39
